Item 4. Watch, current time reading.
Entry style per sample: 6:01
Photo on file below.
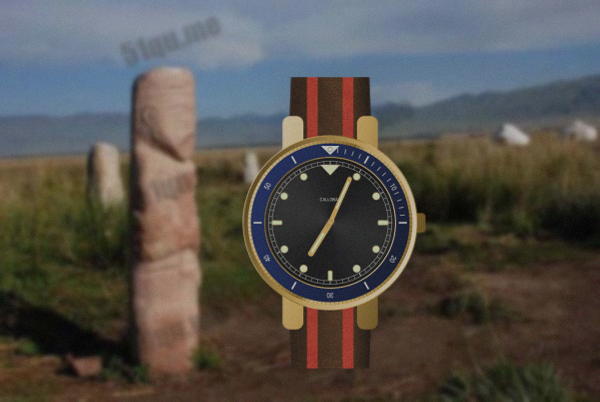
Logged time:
7:04
